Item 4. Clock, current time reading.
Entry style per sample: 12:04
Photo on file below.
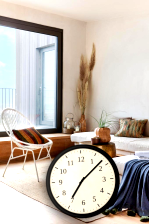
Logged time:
7:08
